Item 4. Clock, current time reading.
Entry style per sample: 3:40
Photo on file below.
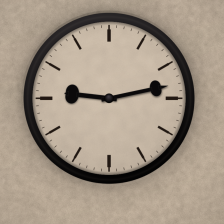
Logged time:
9:13
